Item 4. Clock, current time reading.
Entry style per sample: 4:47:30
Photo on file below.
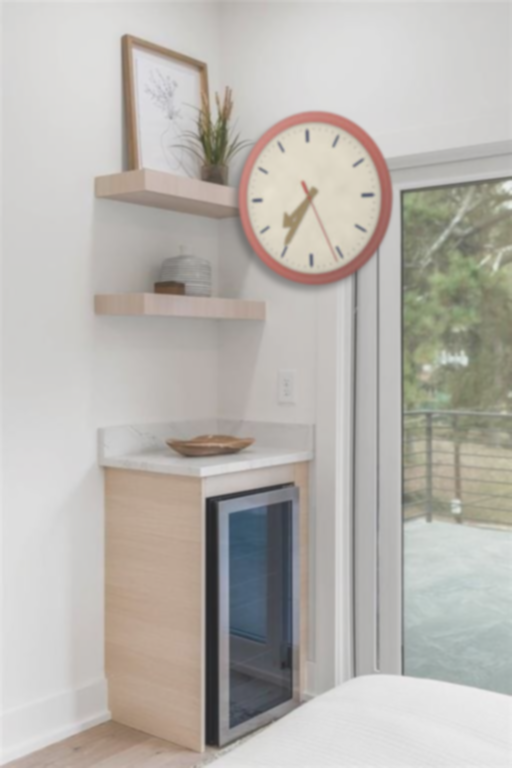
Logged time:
7:35:26
